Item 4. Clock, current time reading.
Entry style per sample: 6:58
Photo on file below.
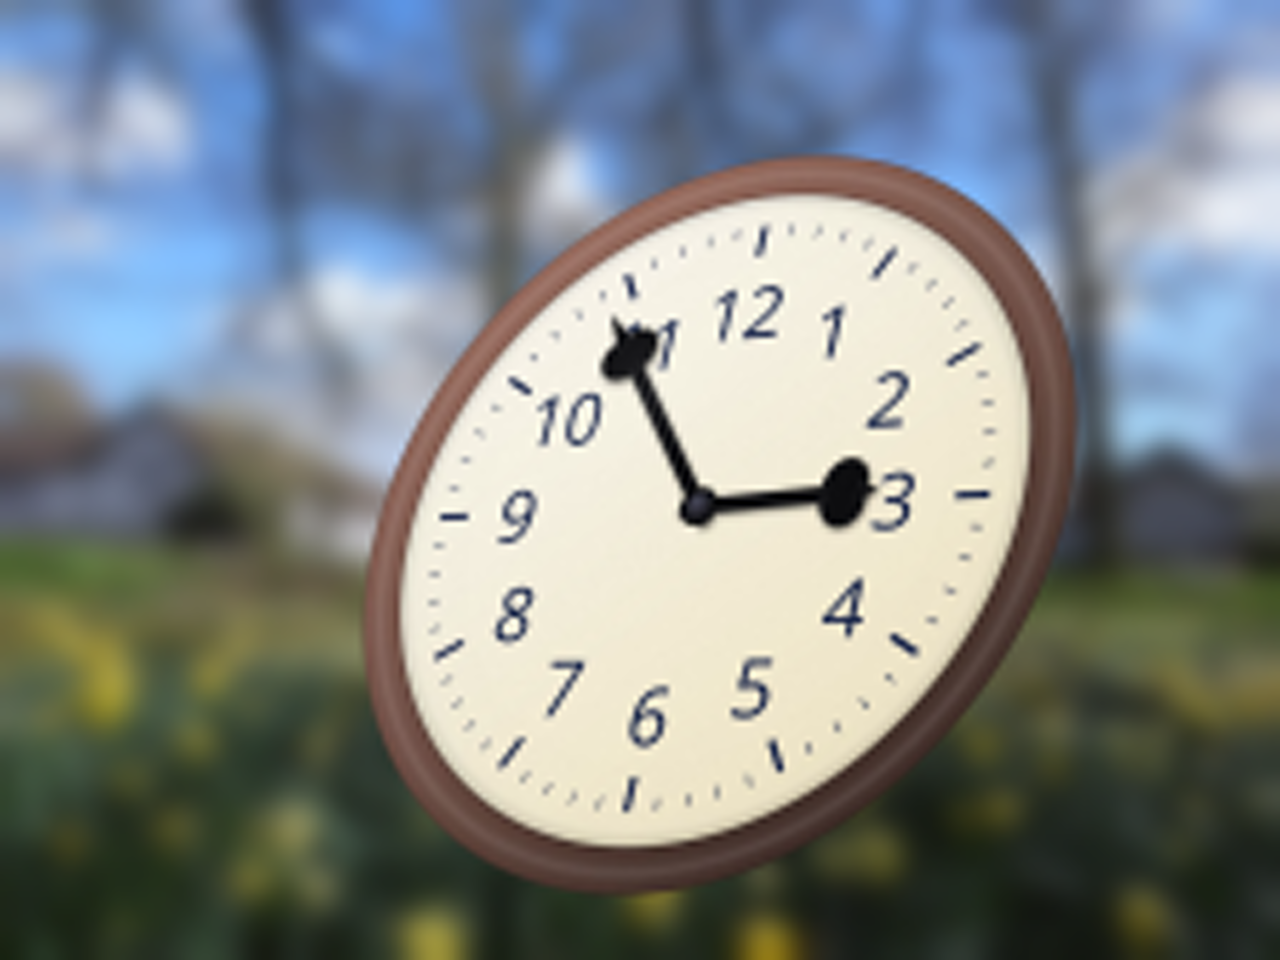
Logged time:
2:54
